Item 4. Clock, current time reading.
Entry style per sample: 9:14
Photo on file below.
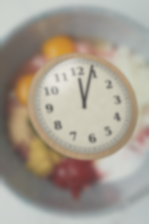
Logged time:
12:04
